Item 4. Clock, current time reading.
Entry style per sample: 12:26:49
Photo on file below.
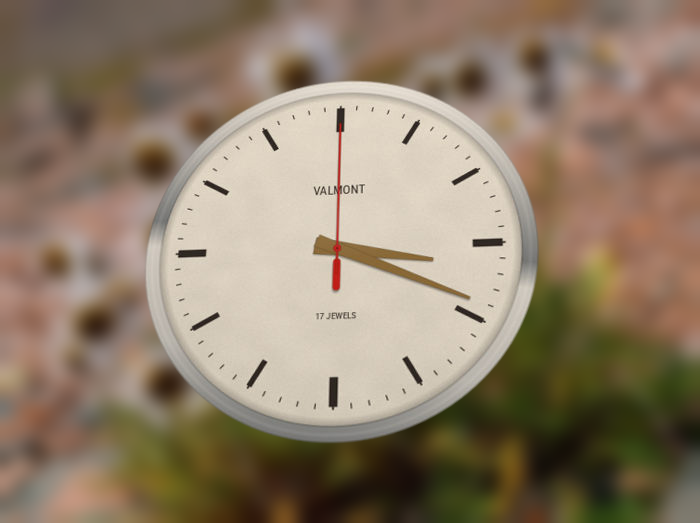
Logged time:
3:19:00
